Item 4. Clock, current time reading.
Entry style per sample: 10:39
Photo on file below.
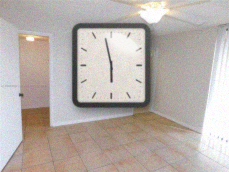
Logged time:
5:58
